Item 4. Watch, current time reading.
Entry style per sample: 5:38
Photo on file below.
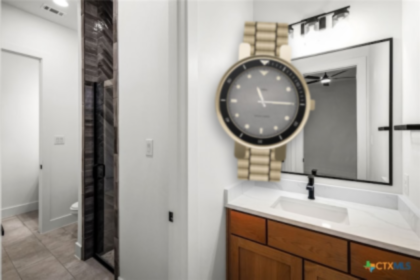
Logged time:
11:15
